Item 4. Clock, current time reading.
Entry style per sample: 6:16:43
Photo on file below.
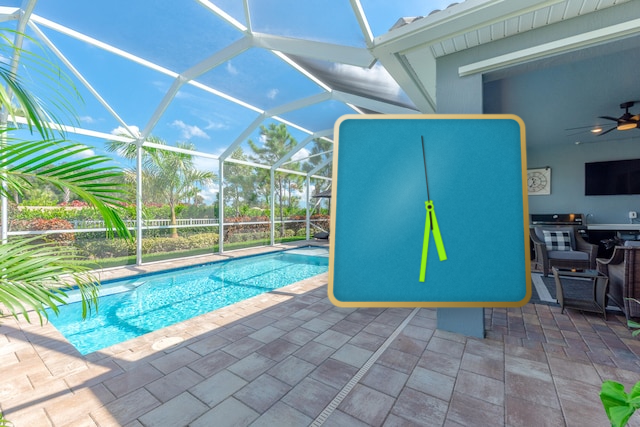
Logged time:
5:30:59
